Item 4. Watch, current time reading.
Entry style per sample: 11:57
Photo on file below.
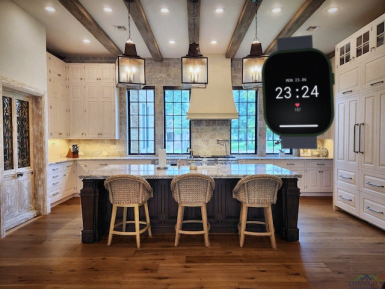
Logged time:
23:24
